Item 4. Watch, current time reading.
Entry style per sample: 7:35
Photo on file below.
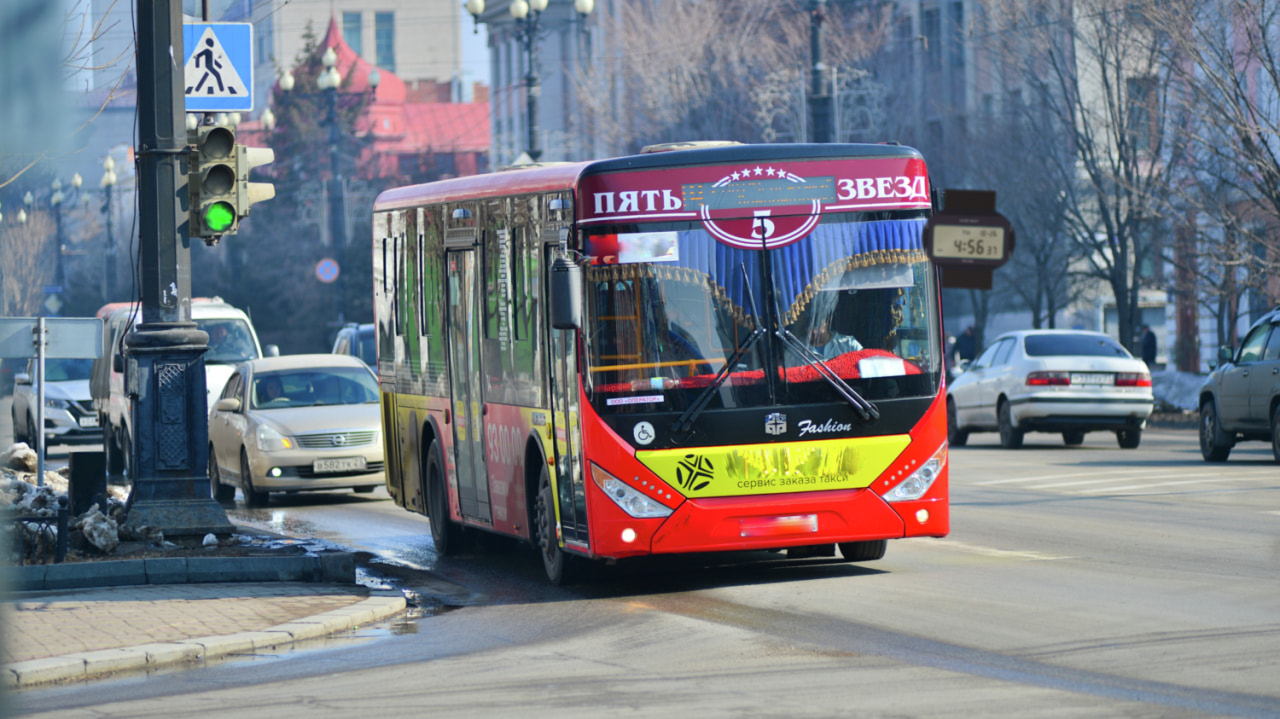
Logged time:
4:56
